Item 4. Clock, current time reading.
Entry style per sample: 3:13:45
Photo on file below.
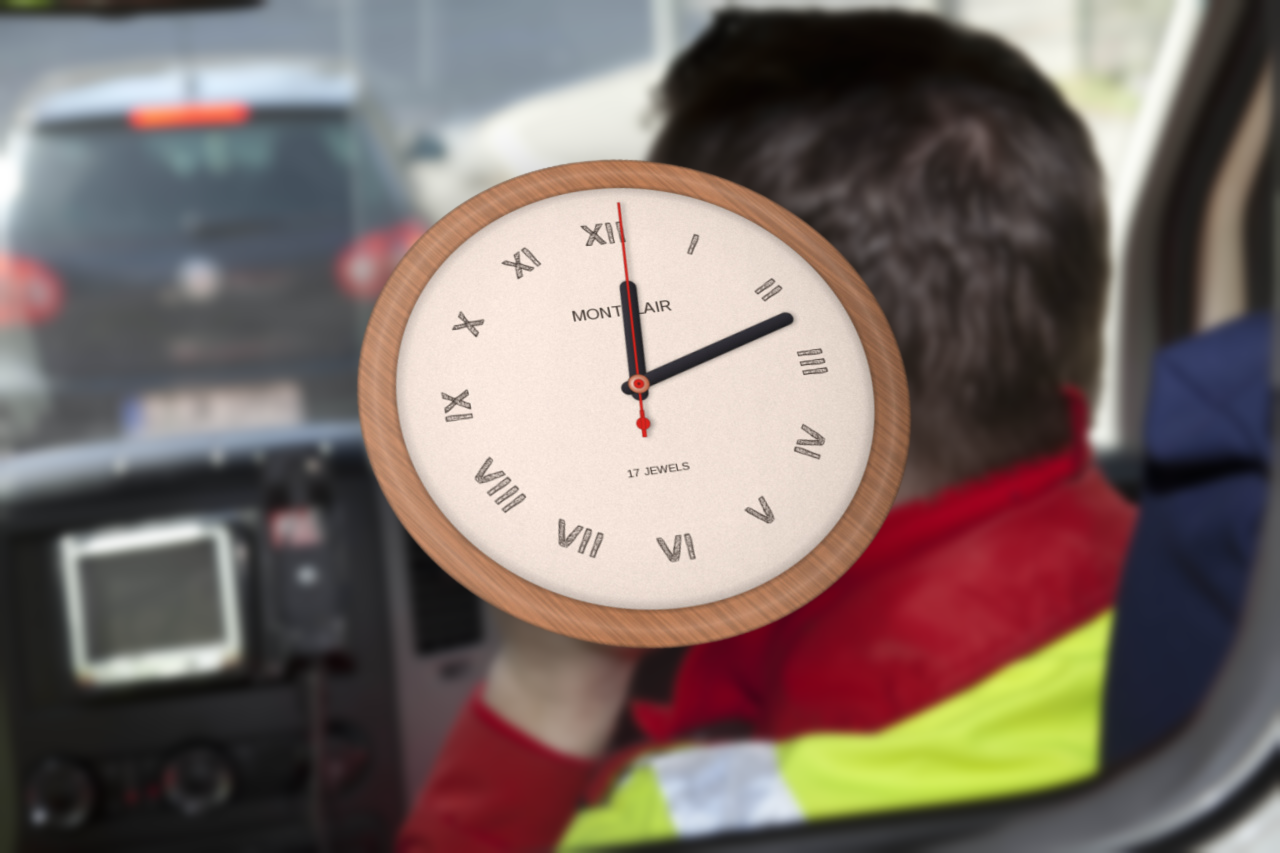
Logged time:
12:12:01
